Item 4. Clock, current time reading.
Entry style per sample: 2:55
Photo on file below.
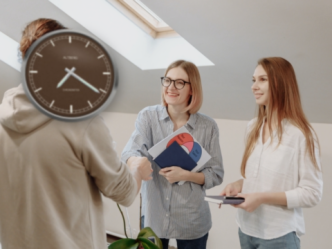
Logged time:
7:21
